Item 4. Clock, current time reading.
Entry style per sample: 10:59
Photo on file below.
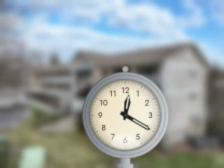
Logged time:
12:20
